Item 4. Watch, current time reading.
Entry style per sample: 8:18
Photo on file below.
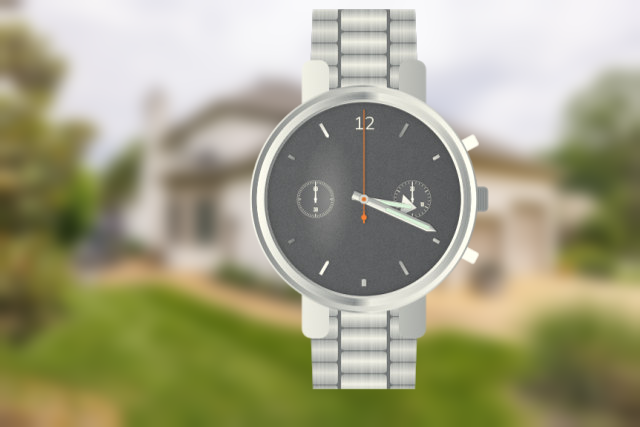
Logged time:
3:19
